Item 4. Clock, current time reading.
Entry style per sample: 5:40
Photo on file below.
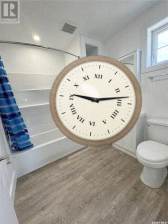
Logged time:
9:13
